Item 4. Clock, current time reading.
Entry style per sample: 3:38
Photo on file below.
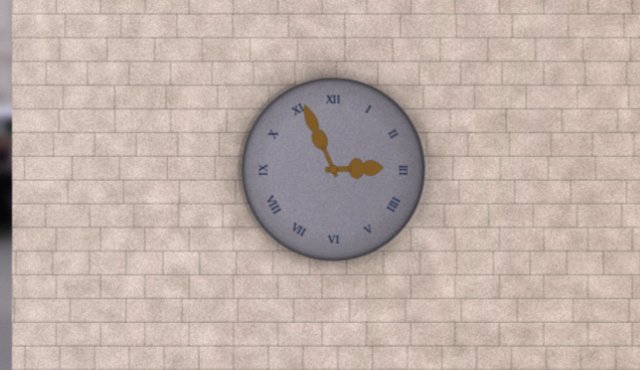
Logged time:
2:56
